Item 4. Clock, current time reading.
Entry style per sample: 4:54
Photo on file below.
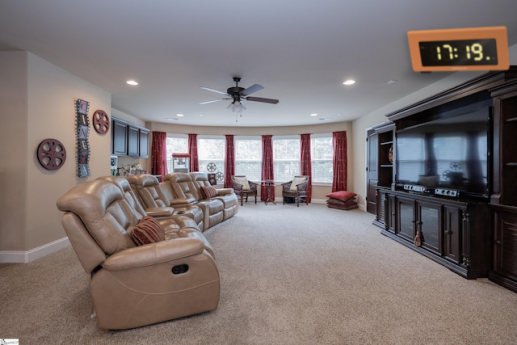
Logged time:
17:19
